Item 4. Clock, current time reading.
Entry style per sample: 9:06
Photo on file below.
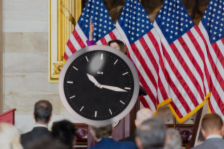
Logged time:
10:16
